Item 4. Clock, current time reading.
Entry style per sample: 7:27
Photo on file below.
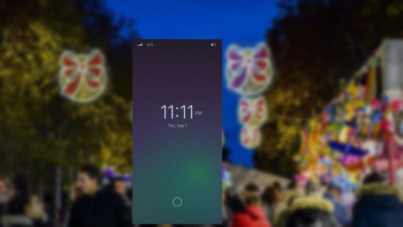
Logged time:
11:11
